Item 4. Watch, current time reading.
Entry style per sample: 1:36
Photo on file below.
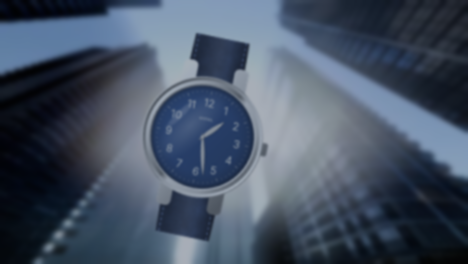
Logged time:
1:28
